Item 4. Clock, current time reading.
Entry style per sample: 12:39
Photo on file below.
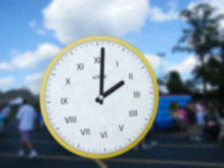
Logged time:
2:01
